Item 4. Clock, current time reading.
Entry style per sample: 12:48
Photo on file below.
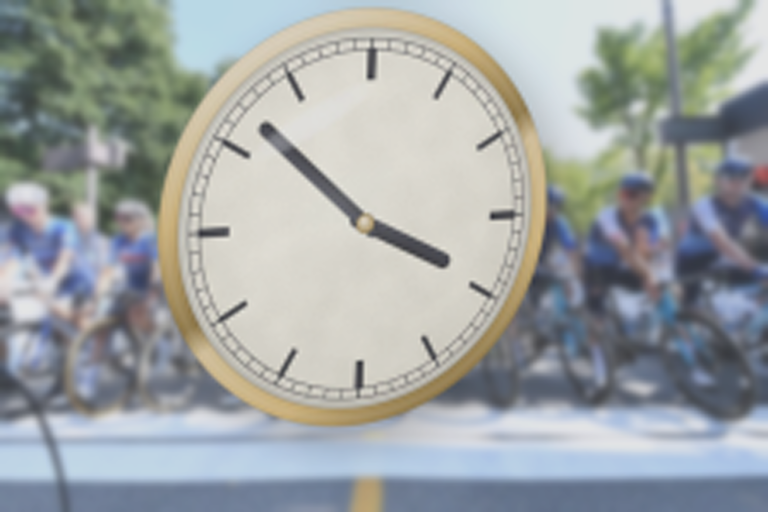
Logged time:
3:52
